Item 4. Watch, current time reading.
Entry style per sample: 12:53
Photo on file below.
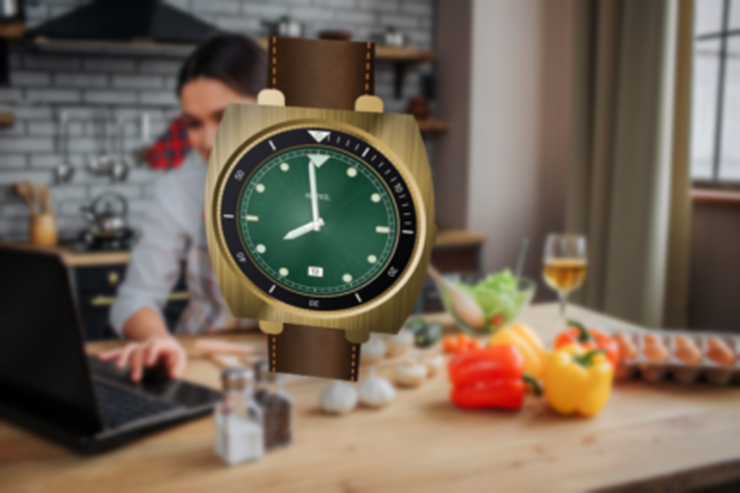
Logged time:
7:59
